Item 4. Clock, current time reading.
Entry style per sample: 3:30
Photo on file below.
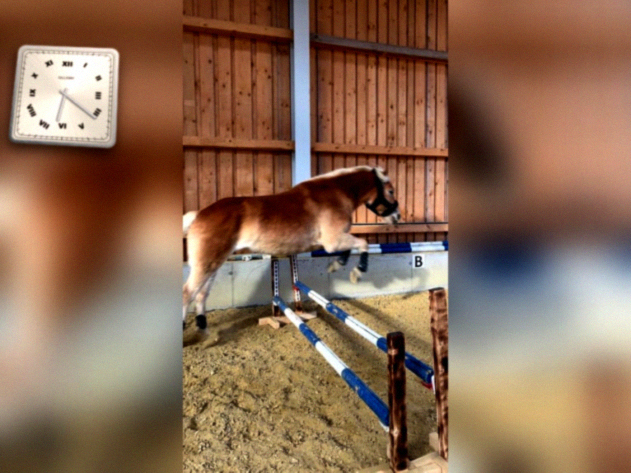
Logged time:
6:21
